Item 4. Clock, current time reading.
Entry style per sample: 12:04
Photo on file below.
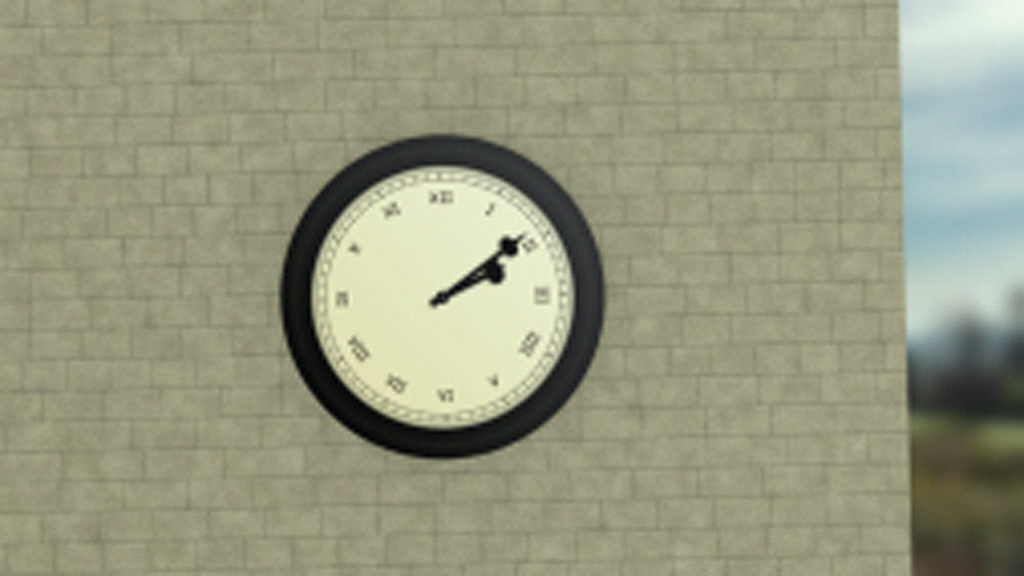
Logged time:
2:09
